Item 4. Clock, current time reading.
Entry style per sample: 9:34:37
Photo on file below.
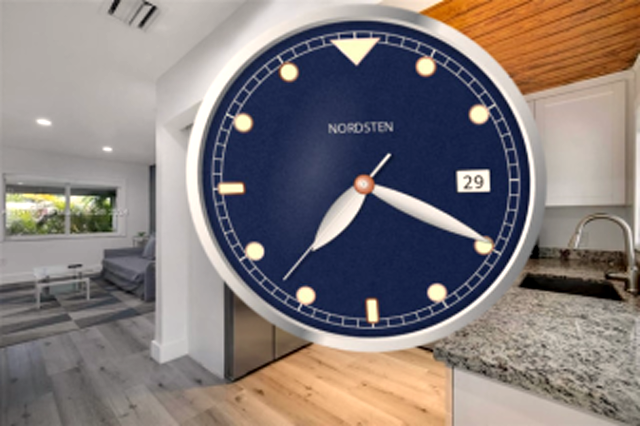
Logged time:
7:19:37
